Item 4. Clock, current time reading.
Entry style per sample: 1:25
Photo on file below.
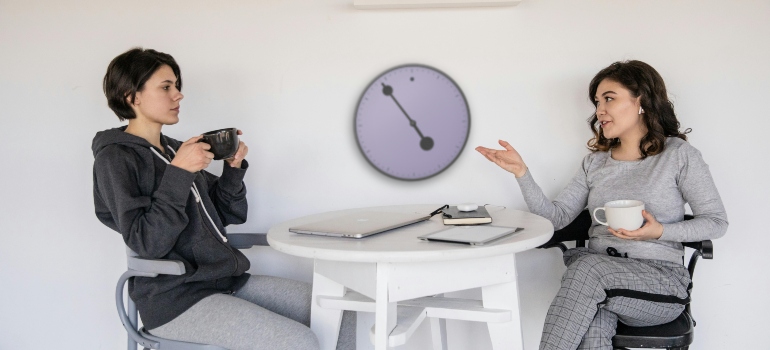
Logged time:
4:54
